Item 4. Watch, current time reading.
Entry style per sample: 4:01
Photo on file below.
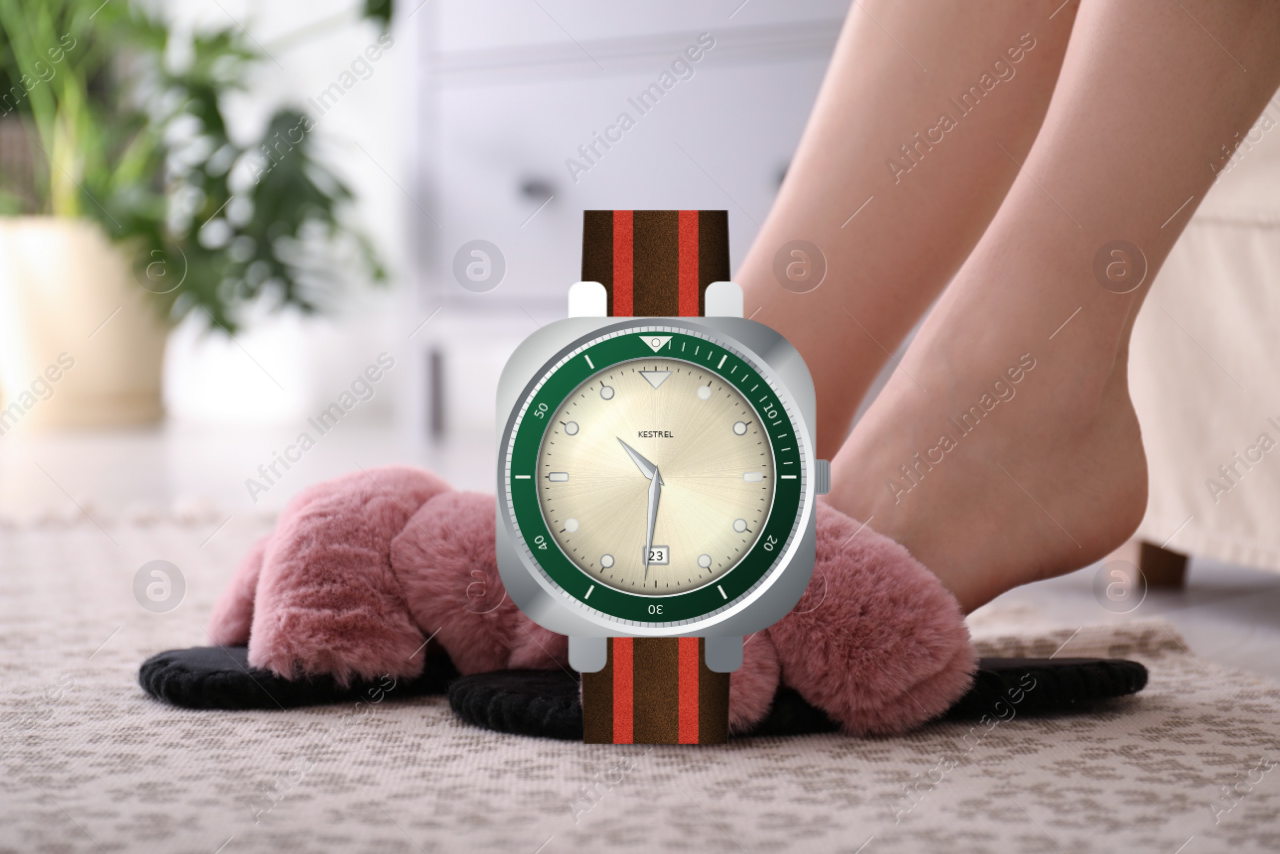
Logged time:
10:31
